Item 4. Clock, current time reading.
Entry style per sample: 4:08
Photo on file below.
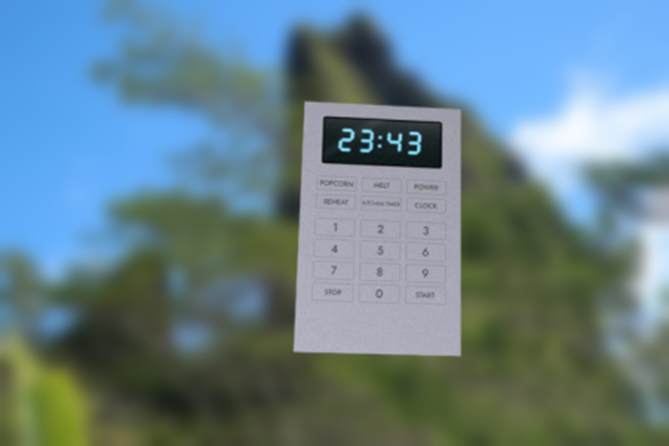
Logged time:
23:43
